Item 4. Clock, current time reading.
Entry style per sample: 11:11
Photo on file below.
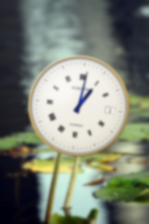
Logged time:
1:01
